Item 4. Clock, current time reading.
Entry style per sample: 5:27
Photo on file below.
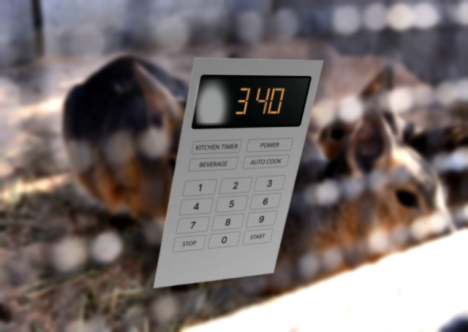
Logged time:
3:40
